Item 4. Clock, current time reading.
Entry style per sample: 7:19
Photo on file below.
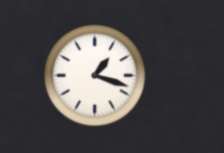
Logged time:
1:18
